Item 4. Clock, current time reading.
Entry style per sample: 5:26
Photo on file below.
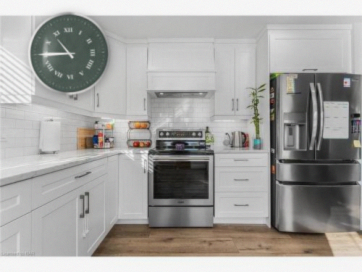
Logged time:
10:45
